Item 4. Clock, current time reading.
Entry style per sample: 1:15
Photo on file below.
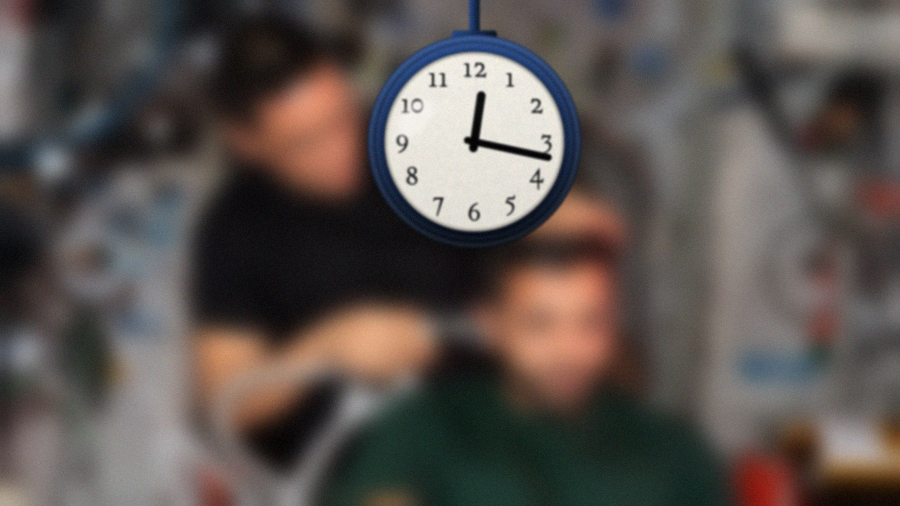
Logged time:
12:17
